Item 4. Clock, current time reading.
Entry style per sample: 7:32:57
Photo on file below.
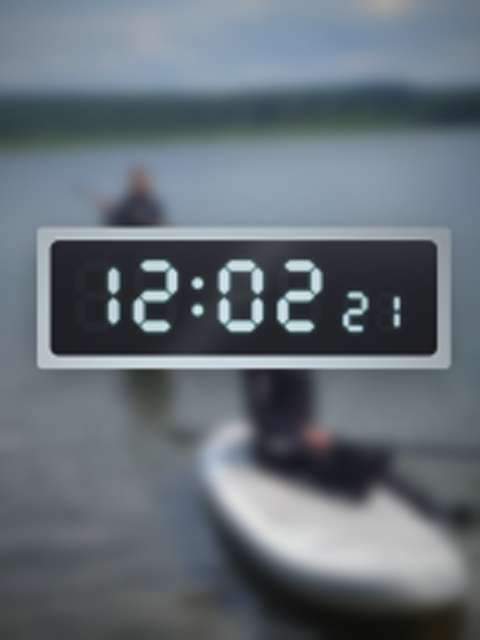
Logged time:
12:02:21
